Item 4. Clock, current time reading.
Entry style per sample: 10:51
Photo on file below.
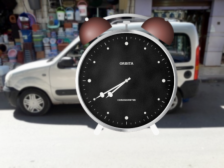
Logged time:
7:40
